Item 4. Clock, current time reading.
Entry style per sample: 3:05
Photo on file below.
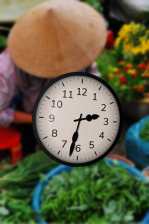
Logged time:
2:32
